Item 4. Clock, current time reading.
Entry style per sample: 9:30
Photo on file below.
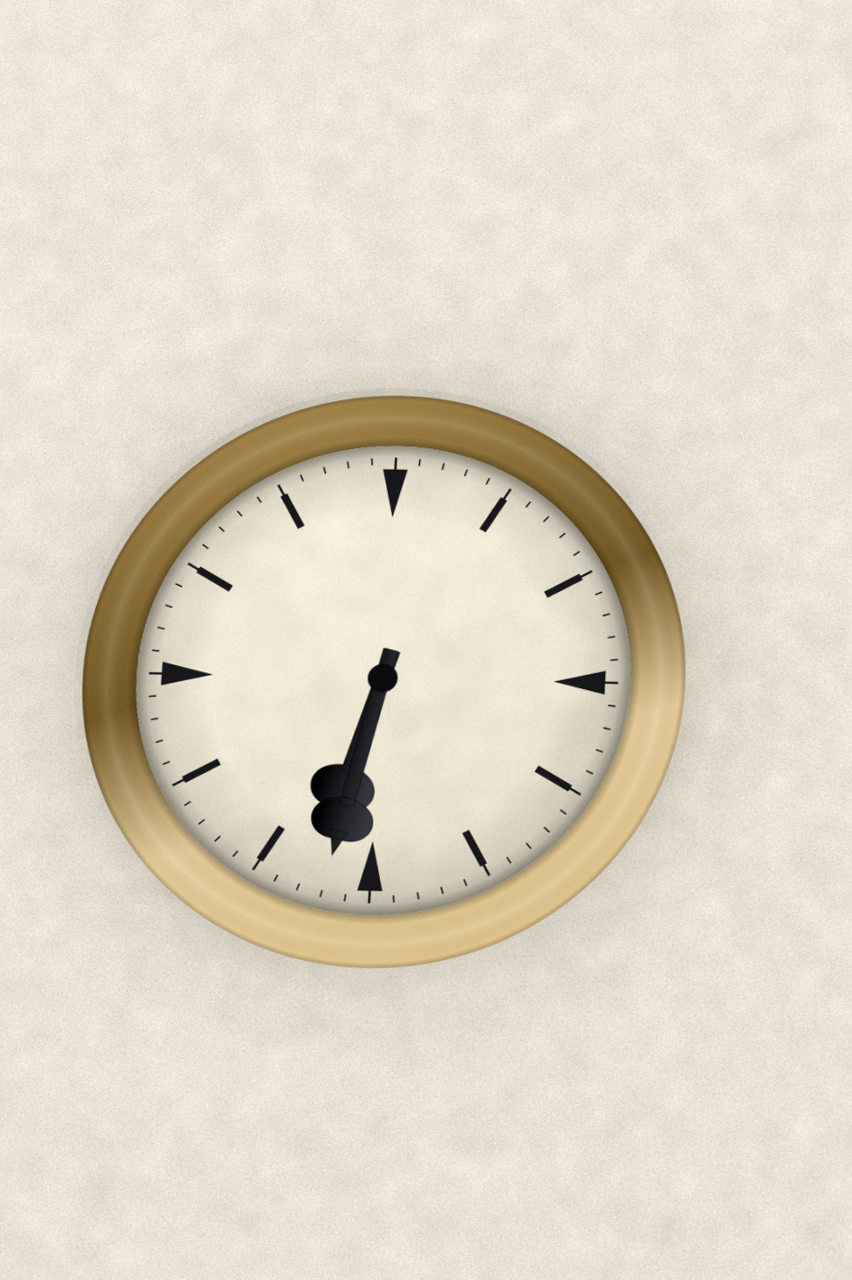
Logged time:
6:32
